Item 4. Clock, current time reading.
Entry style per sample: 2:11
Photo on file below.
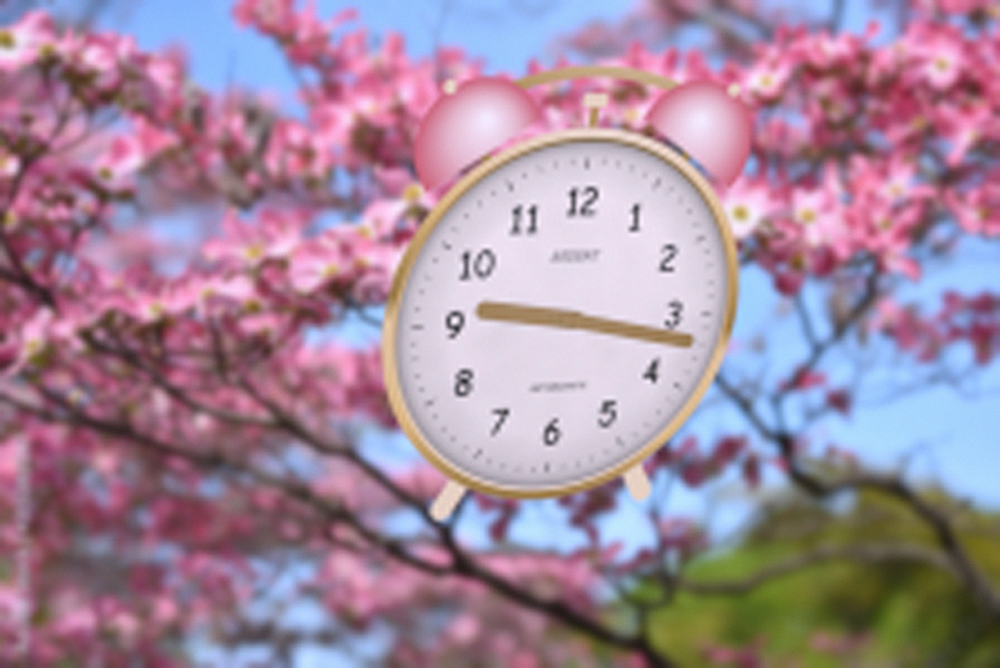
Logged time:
9:17
